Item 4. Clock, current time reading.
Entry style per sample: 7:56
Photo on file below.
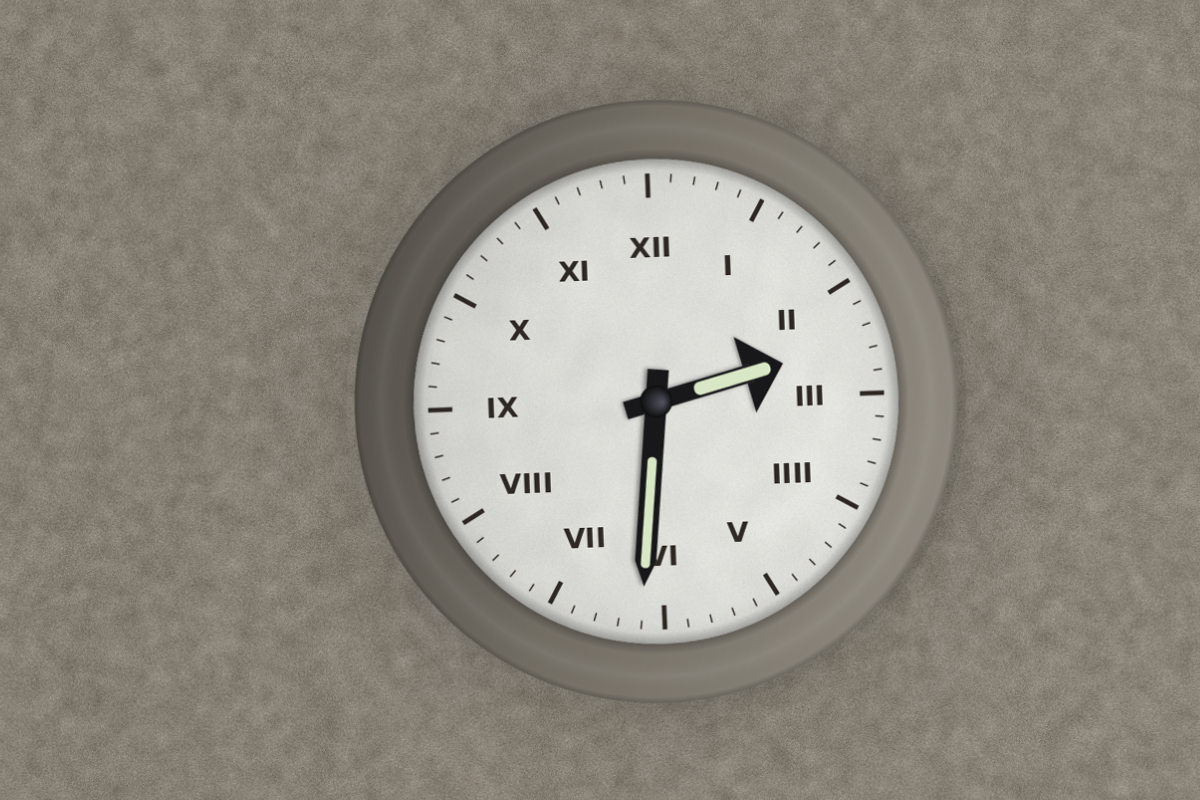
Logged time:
2:31
